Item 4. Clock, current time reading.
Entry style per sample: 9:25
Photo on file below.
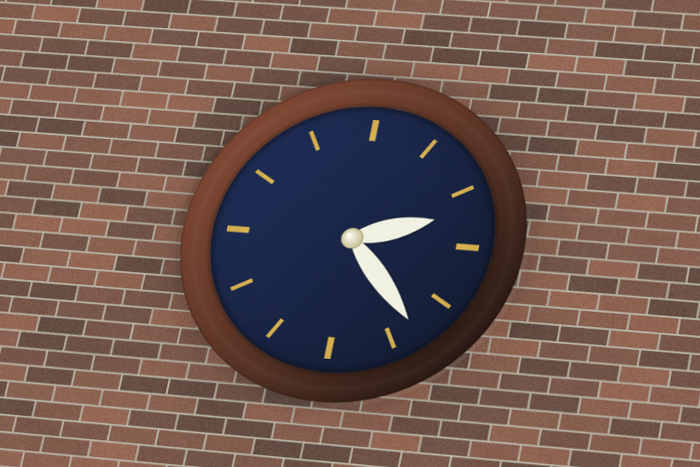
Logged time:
2:23
